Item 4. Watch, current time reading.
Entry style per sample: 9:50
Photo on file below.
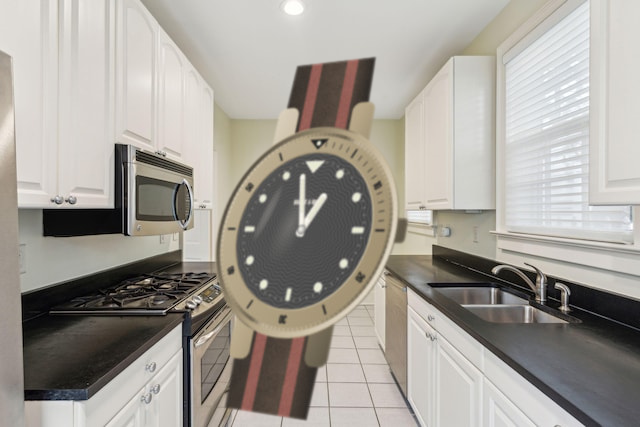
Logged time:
12:58
